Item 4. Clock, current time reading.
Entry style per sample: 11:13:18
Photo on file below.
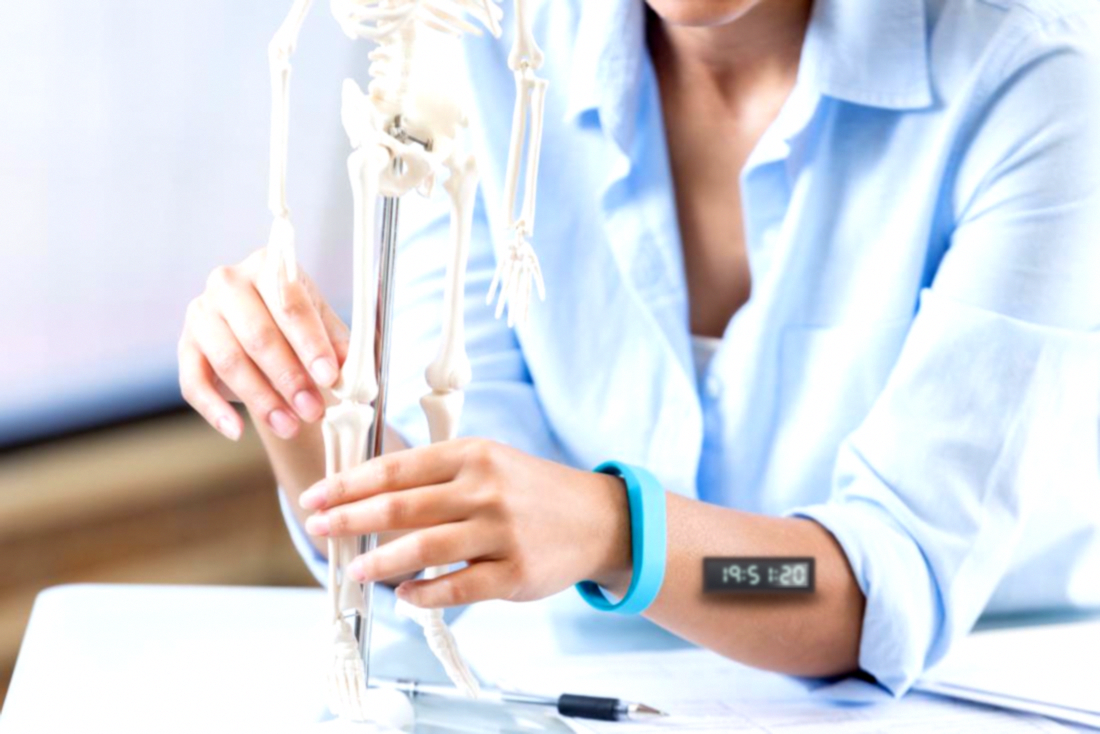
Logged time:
19:51:20
